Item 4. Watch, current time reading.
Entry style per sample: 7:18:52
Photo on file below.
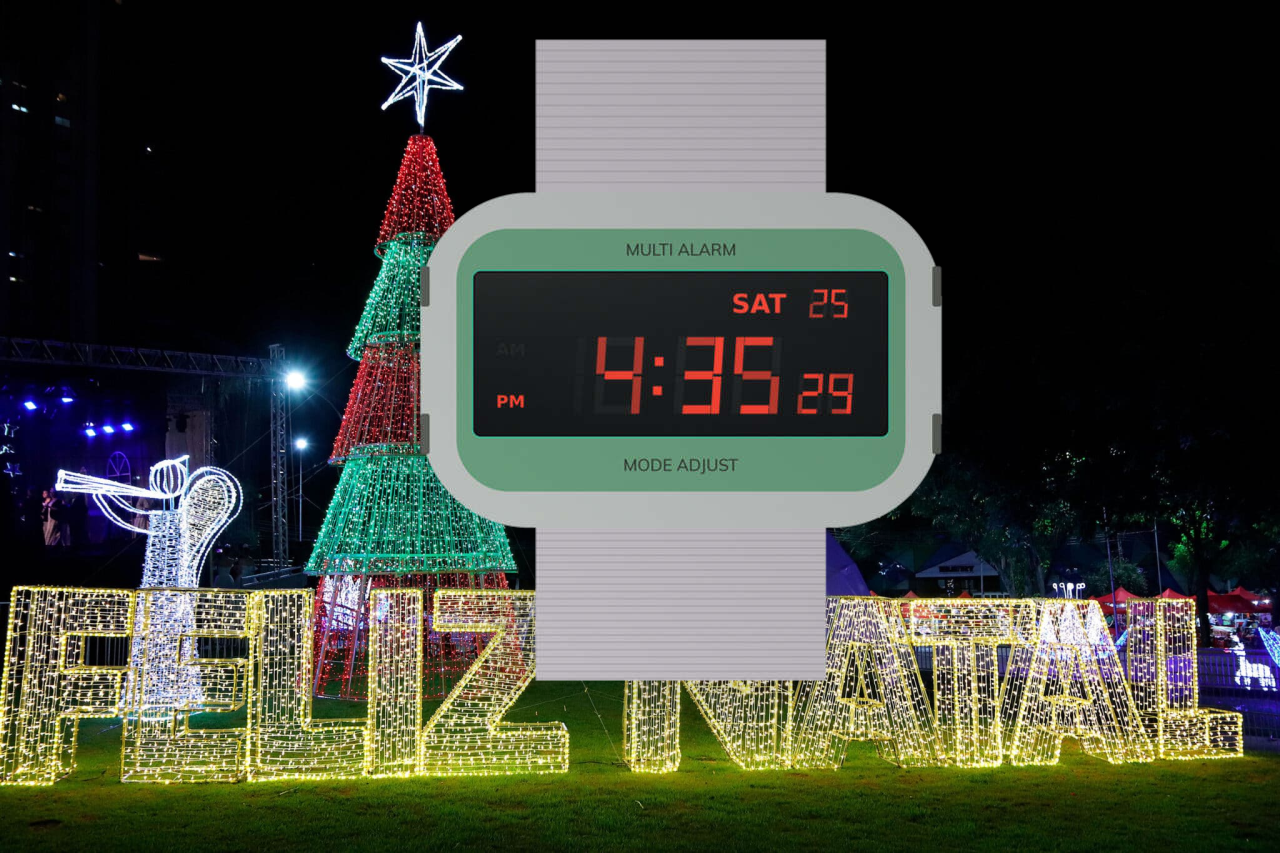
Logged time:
4:35:29
